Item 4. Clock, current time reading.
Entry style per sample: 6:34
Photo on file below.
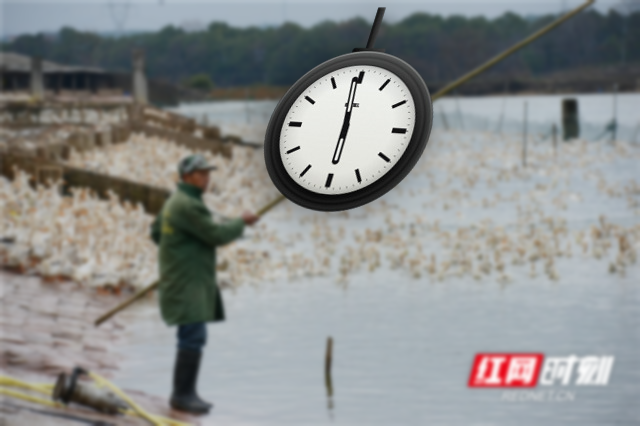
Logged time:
5:59
